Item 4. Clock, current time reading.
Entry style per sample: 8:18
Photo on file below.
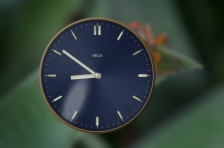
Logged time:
8:51
